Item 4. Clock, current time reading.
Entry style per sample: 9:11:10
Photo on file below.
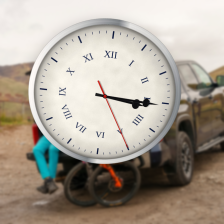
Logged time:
3:15:25
